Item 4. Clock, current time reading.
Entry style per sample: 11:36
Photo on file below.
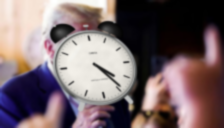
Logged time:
4:24
